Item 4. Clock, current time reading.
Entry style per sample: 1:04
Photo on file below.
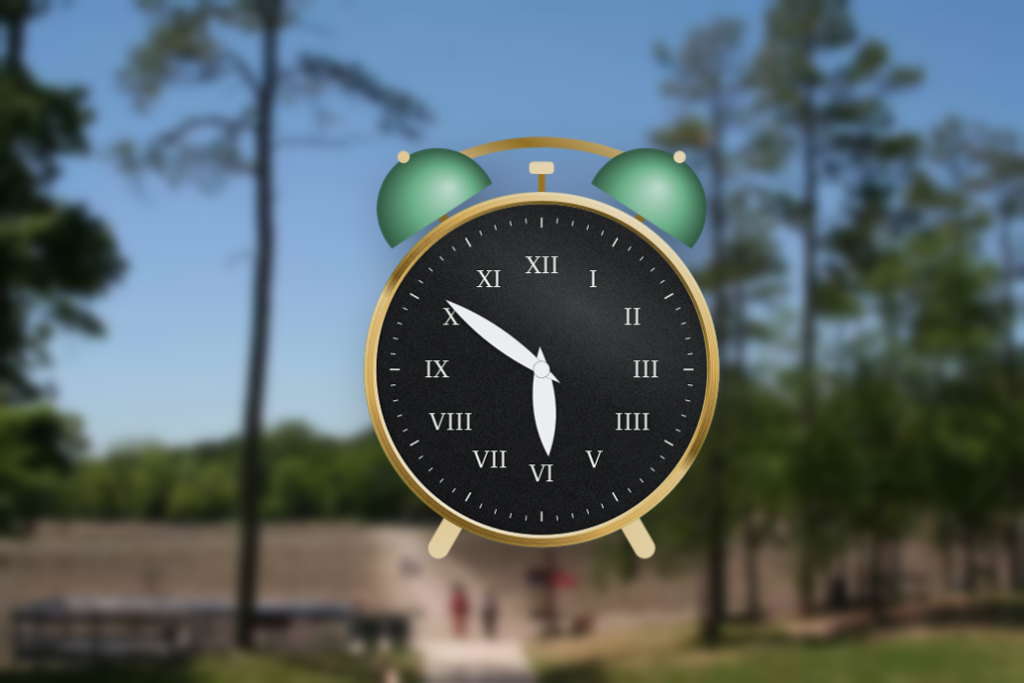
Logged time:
5:51
